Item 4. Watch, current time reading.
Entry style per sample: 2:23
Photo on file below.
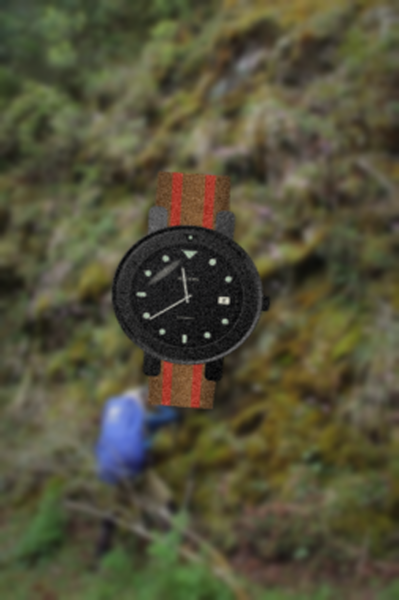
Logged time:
11:39
